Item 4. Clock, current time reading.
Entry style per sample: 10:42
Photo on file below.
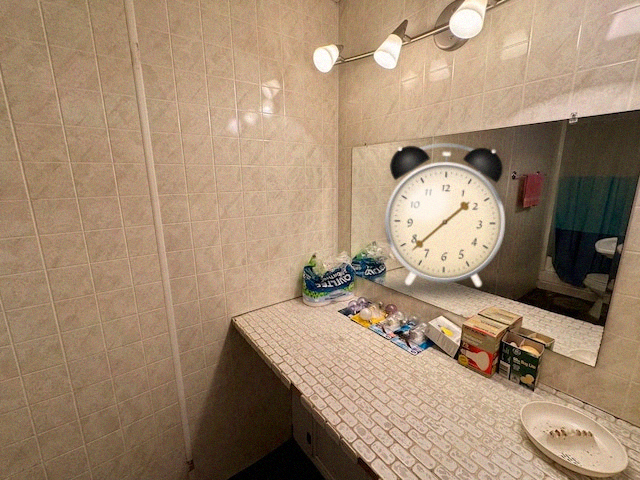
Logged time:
1:38
